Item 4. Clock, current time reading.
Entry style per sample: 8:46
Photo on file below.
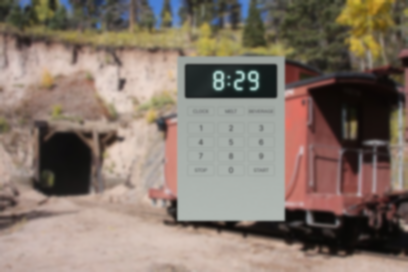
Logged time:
8:29
